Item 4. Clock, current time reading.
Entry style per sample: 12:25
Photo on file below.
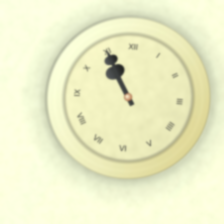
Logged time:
10:55
